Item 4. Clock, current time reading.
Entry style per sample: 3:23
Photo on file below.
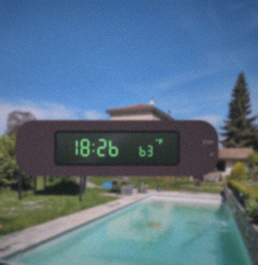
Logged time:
18:26
